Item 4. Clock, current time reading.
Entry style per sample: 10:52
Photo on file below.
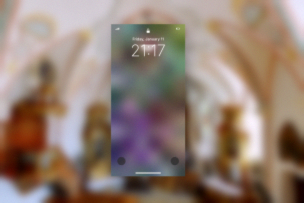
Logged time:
21:17
